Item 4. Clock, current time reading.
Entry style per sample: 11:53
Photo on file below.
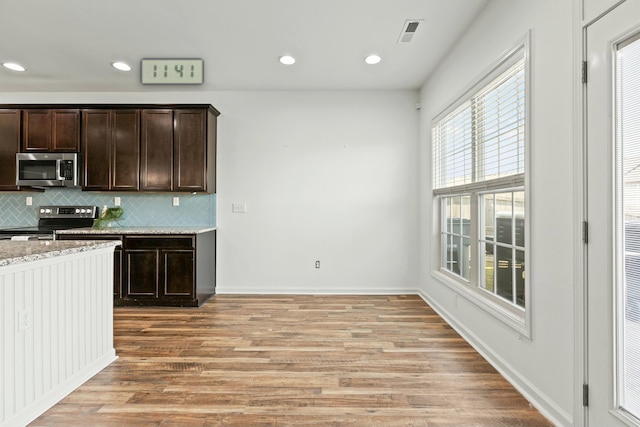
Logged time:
11:41
